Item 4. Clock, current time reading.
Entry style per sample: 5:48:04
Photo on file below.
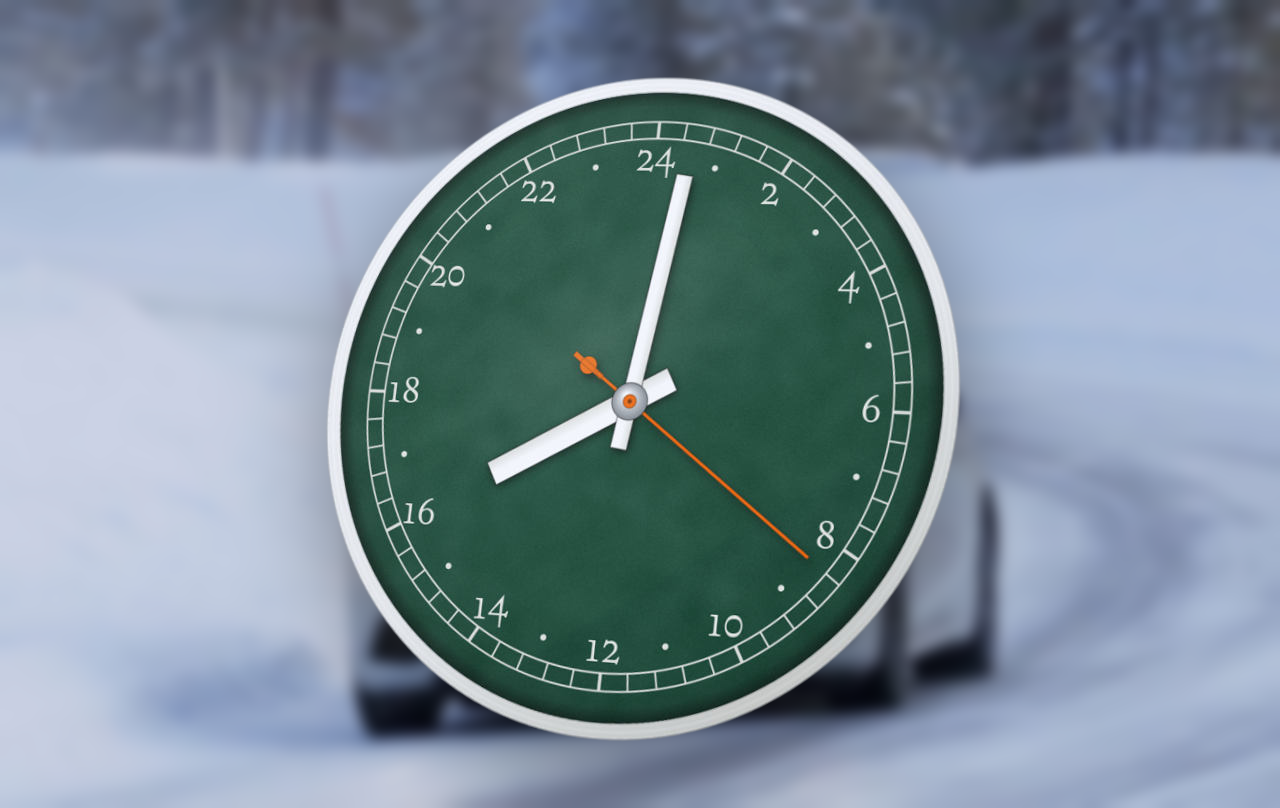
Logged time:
16:01:21
